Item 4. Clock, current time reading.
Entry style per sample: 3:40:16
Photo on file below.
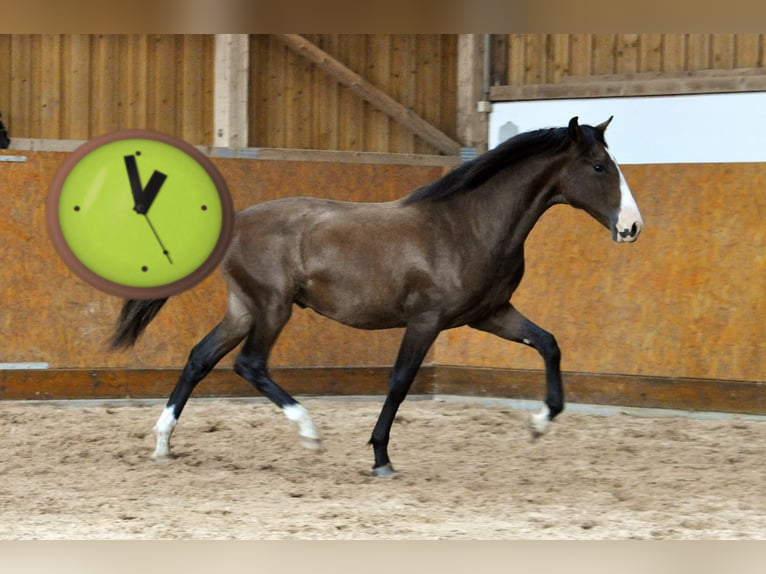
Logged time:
12:58:26
